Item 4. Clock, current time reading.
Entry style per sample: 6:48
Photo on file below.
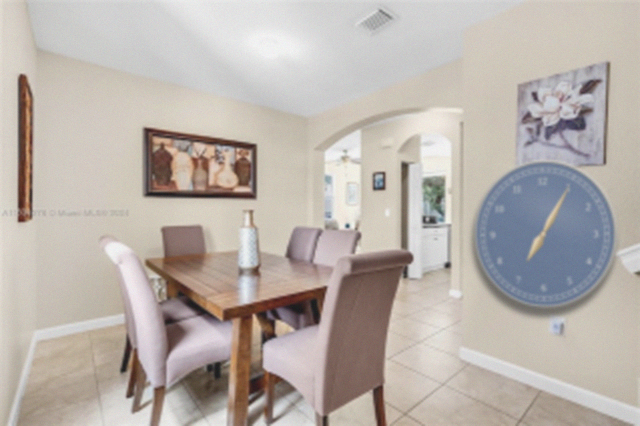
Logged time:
7:05
